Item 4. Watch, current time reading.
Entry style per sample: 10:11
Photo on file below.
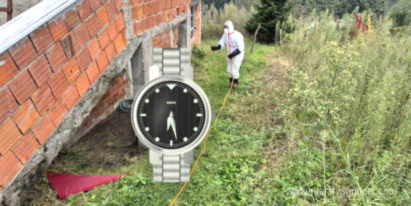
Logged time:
6:28
